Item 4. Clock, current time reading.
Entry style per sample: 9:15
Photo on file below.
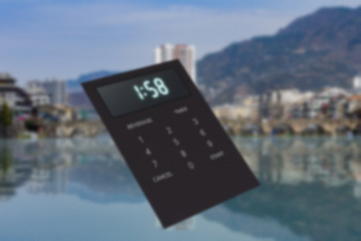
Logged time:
1:58
